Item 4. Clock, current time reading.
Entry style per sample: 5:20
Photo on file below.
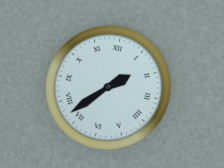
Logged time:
1:37
